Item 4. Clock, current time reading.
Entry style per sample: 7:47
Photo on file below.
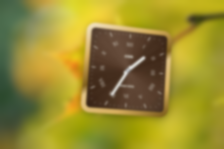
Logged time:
1:35
